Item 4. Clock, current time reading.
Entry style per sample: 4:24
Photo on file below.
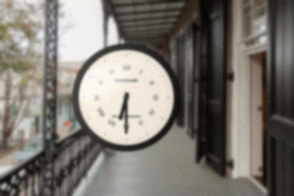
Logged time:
6:30
